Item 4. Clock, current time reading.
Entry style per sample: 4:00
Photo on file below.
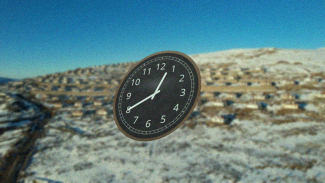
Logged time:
12:40
